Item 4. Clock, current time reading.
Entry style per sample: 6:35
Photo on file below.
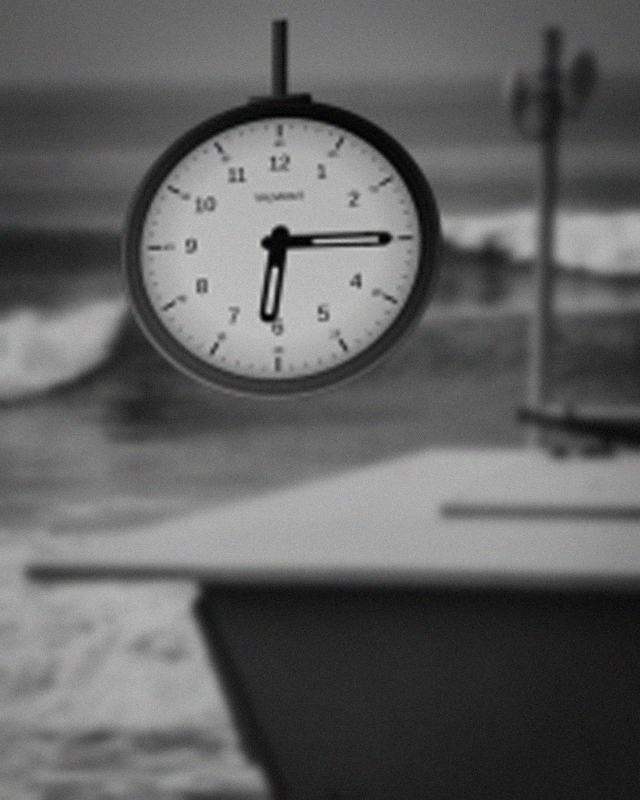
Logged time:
6:15
